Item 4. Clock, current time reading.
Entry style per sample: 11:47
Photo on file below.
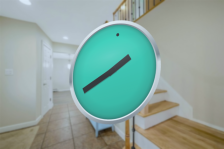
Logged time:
1:39
